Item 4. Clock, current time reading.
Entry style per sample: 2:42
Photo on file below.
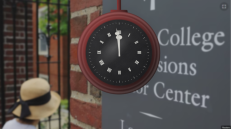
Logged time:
11:59
